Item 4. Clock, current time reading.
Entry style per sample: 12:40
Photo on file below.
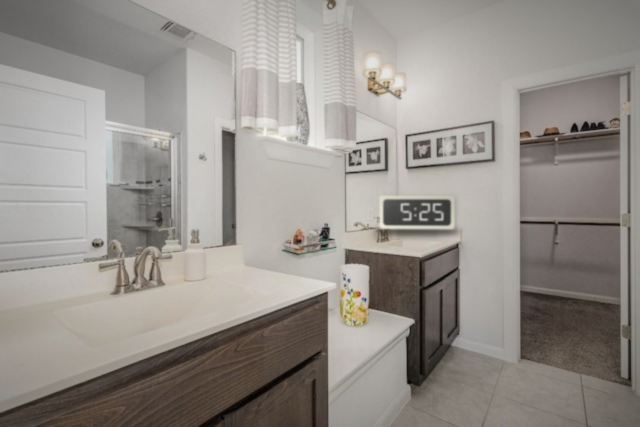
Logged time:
5:25
